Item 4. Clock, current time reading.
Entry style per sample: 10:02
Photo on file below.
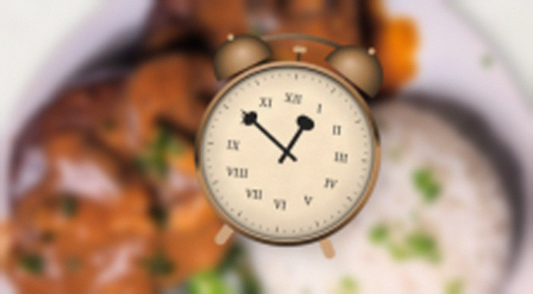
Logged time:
12:51
